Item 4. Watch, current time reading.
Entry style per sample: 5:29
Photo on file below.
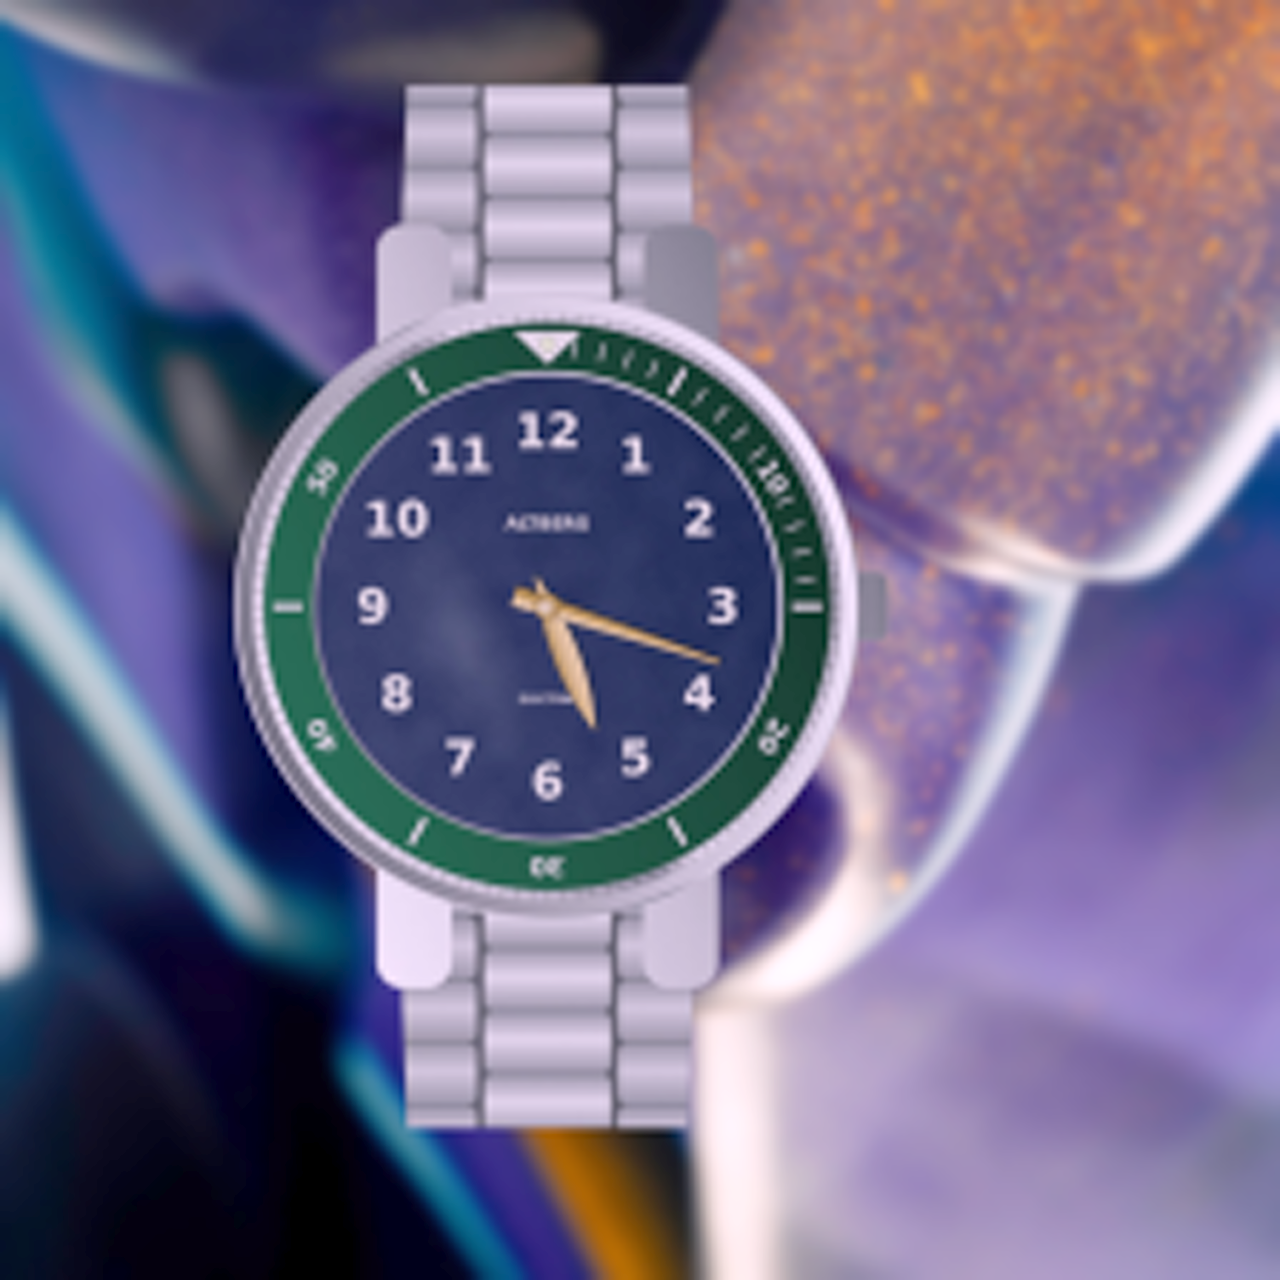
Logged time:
5:18
